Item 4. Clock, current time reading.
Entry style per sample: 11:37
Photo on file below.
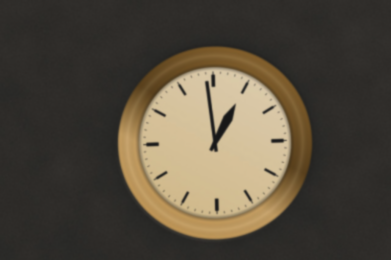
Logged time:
12:59
